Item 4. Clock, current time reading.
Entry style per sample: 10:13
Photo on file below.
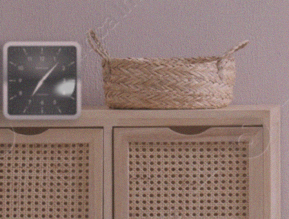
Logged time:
7:07
